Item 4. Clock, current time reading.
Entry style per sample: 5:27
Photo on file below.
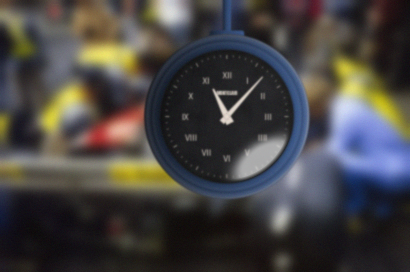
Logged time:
11:07
